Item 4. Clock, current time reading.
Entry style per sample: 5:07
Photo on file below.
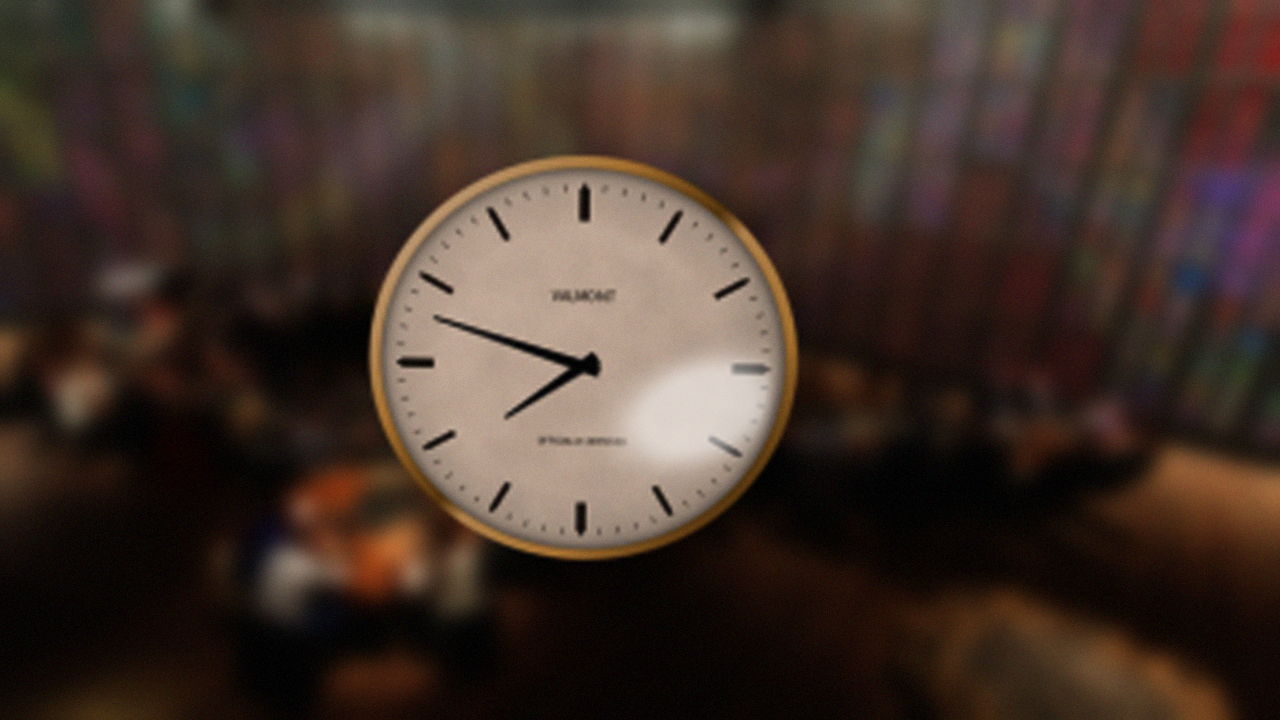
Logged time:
7:48
